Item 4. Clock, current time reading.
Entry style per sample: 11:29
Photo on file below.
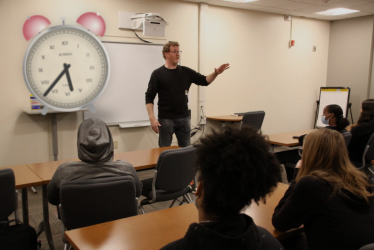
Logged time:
5:37
